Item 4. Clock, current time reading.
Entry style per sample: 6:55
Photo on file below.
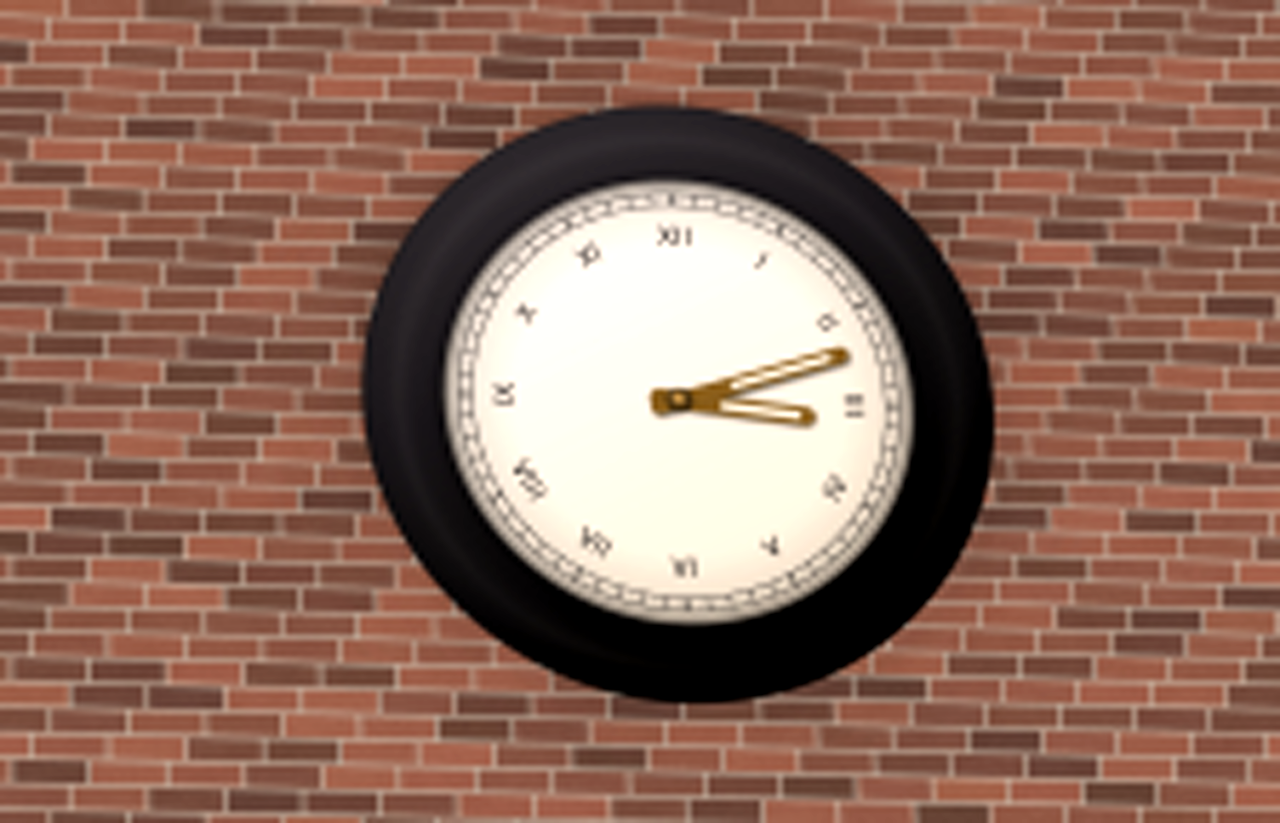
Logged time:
3:12
